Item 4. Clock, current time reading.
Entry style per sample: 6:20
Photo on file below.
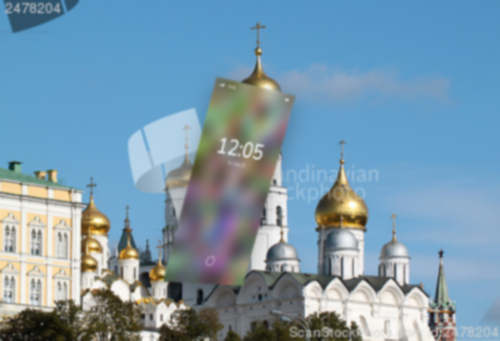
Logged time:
12:05
